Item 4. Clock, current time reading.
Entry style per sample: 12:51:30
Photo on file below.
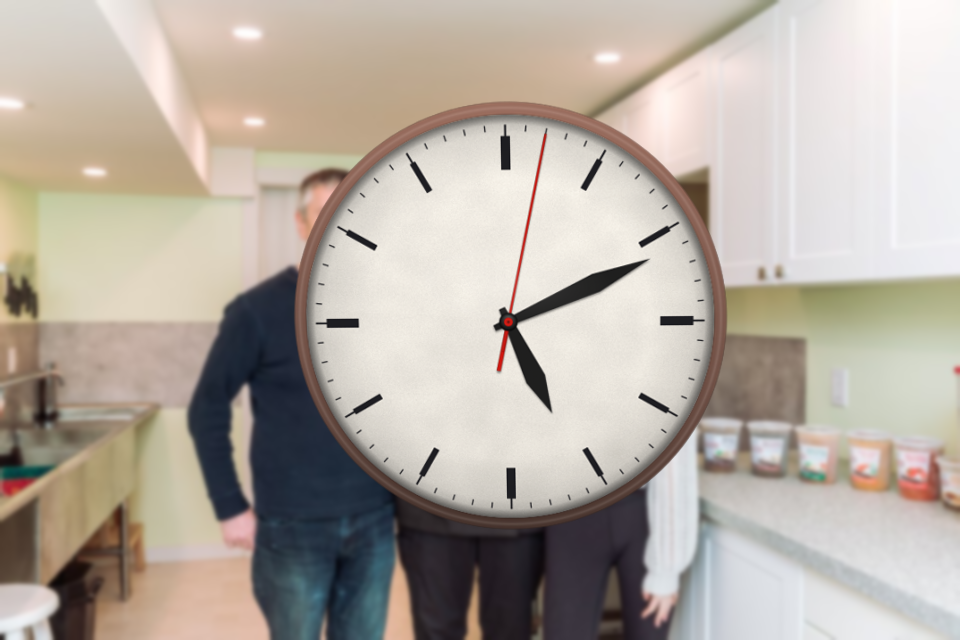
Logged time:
5:11:02
